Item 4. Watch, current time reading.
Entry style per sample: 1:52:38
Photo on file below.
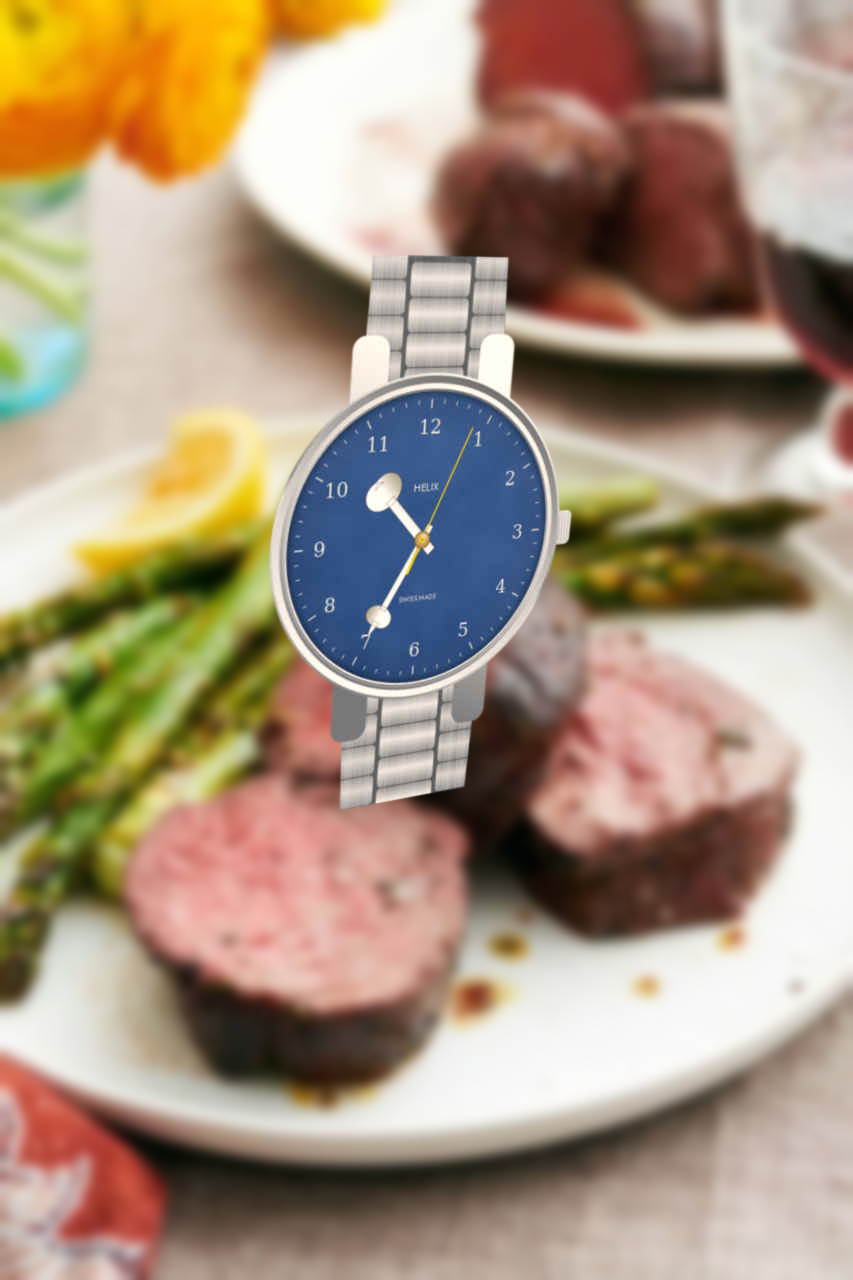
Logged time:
10:35:04
